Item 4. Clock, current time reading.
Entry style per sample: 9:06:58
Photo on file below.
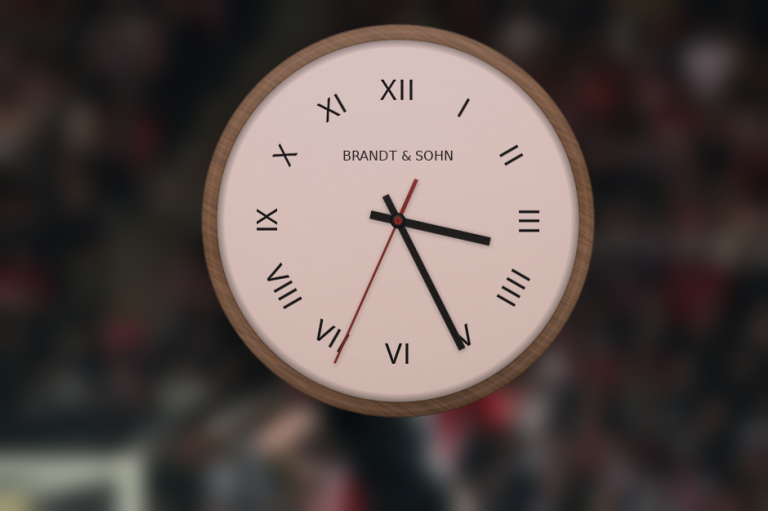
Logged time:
3:25:34
